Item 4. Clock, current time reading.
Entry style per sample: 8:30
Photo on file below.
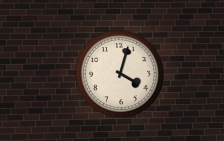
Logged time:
4:03
